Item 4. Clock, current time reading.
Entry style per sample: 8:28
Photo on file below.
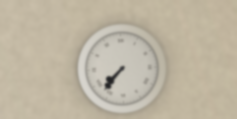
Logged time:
7:37
